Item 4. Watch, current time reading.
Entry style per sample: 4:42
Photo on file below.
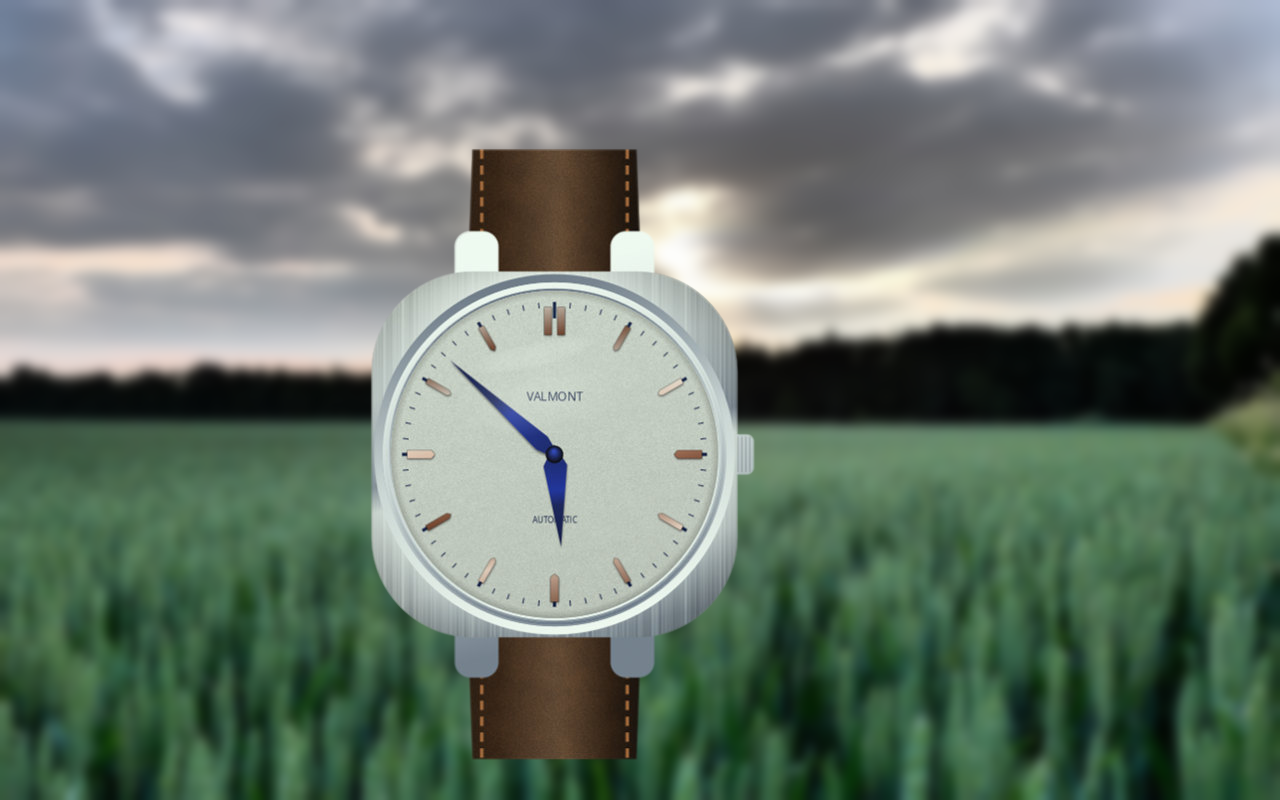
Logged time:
5:52
